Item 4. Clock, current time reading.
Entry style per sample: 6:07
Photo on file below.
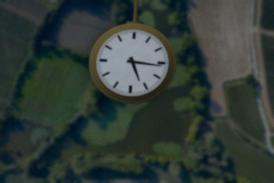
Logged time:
5:16
